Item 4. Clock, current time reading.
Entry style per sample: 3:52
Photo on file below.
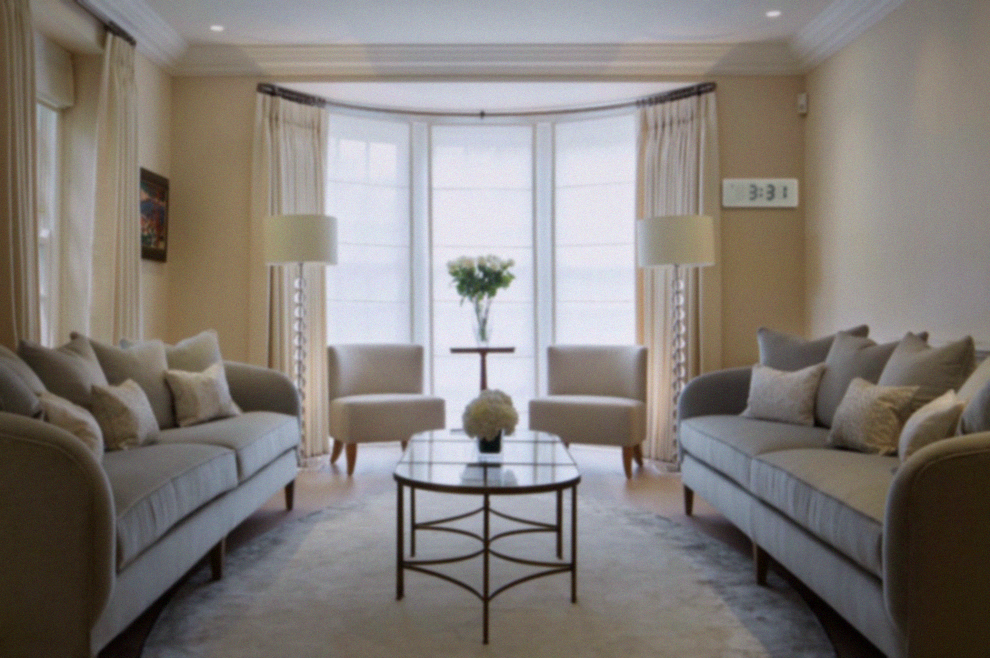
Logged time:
3:31
